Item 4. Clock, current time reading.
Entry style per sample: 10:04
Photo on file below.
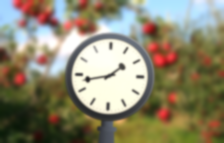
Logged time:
1:43
